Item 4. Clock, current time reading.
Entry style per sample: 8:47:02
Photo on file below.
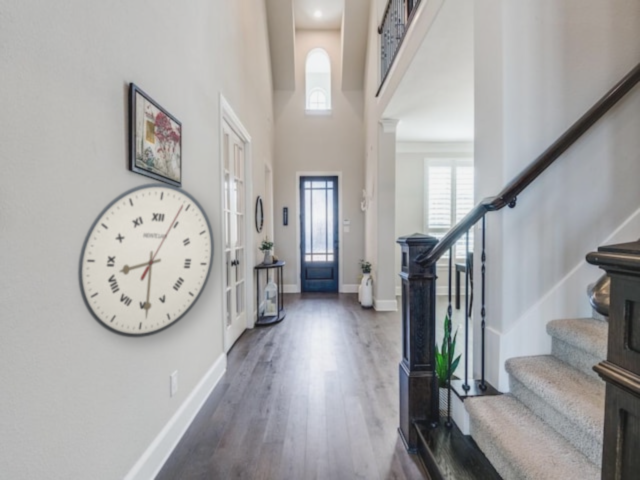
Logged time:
8:29:04
